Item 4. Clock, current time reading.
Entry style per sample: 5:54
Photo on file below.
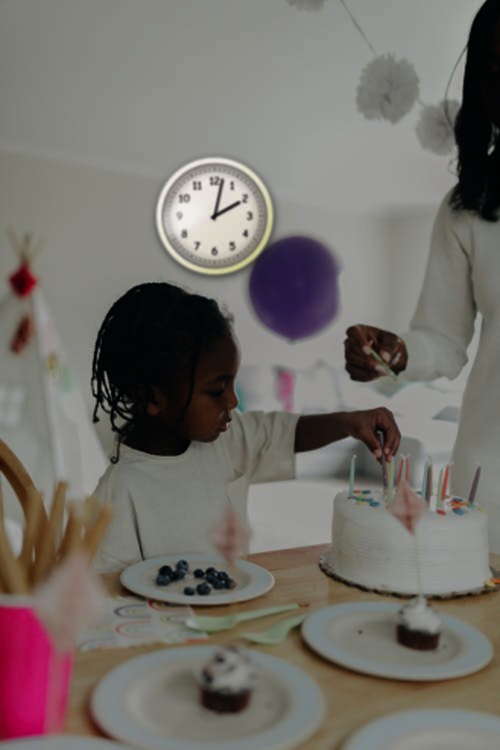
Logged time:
2:02
